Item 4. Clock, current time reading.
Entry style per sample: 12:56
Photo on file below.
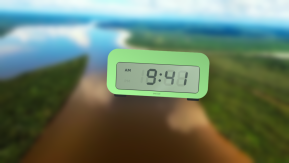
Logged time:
9:41
